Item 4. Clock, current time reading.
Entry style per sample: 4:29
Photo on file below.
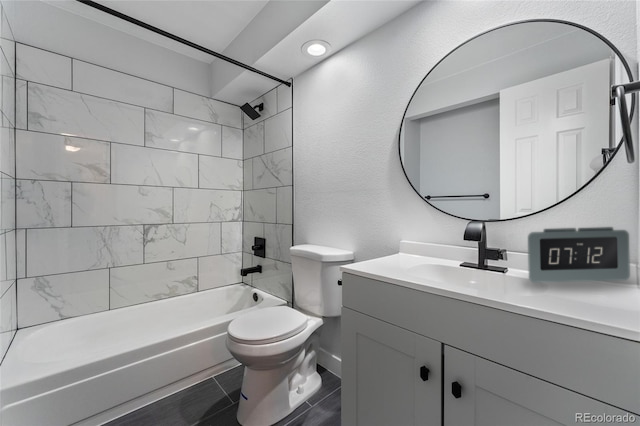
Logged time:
7:12
